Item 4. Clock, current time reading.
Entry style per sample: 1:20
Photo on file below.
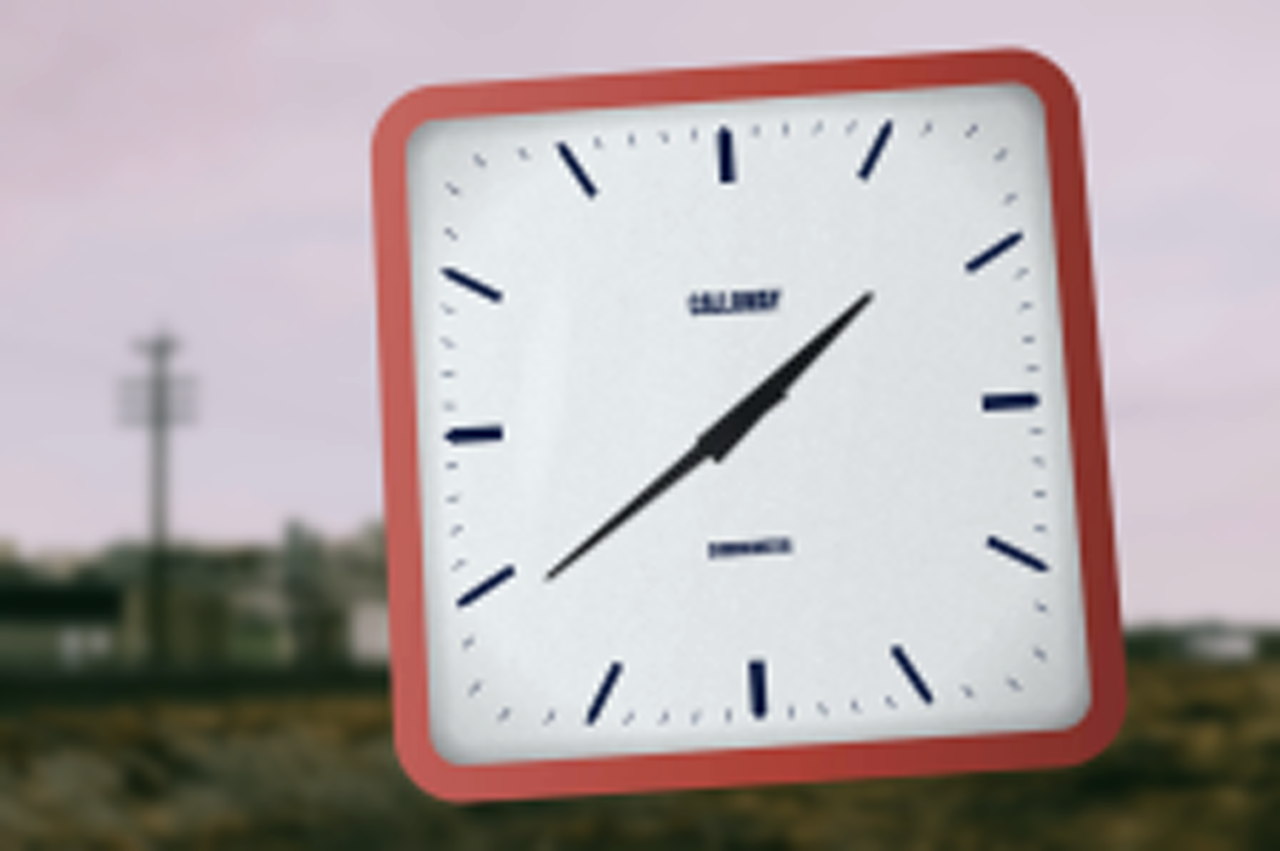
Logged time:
1:39
